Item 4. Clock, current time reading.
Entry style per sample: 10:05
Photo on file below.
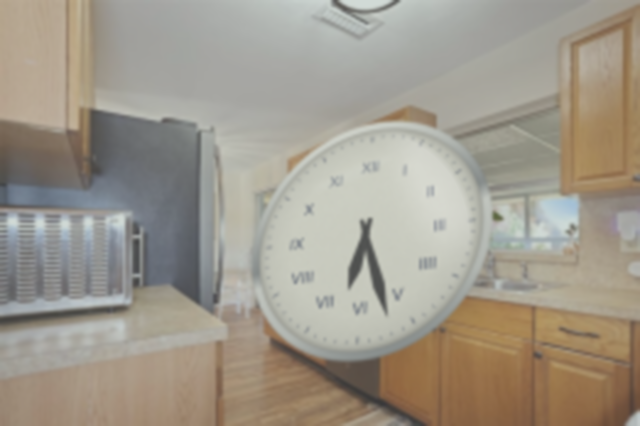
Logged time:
6:27
